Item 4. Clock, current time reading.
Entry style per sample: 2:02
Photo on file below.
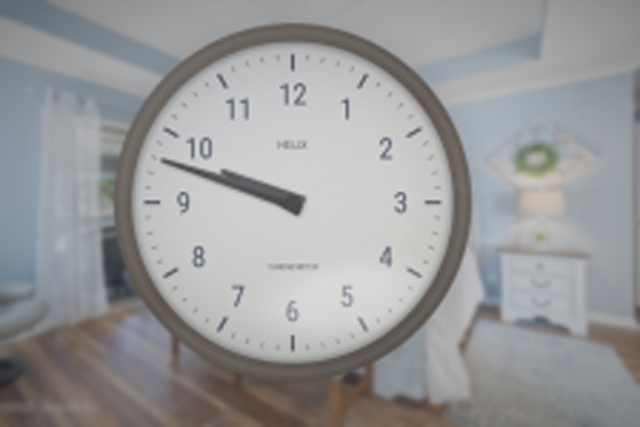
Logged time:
9:48
